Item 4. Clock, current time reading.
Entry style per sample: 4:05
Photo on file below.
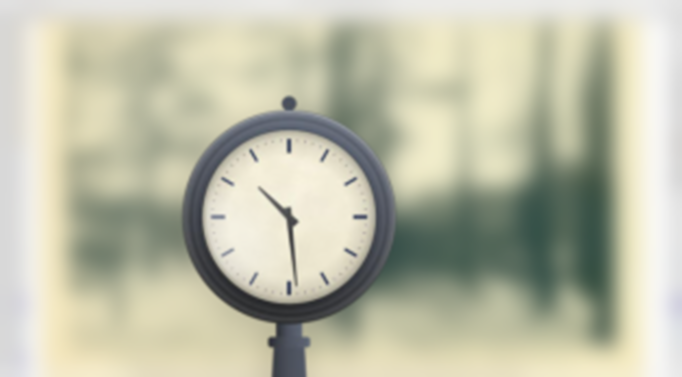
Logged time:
10:29
